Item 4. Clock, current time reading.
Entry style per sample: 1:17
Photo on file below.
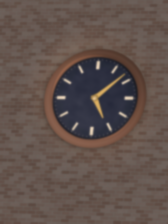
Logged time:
5:08
